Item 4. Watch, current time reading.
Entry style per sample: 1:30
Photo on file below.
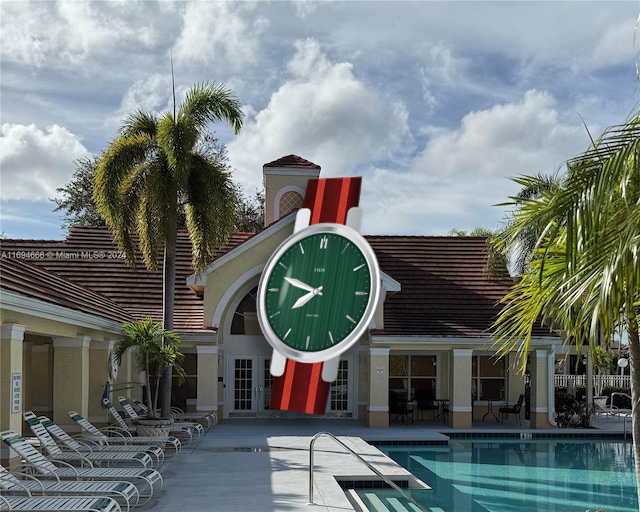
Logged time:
7:48
